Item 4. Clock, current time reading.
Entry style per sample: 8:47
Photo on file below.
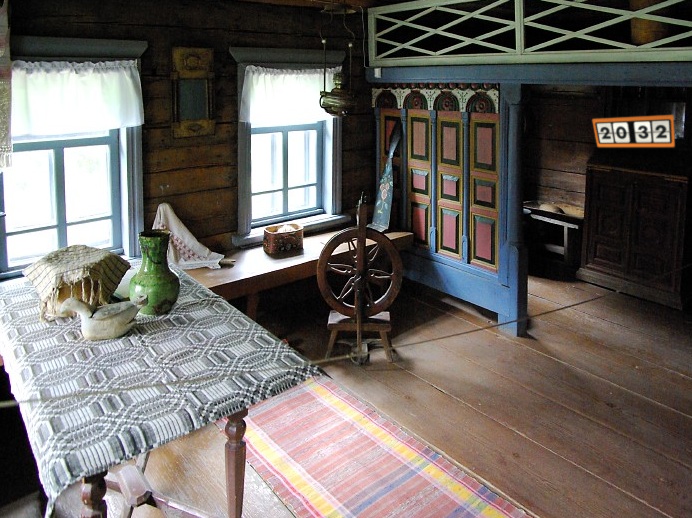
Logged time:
20:32
